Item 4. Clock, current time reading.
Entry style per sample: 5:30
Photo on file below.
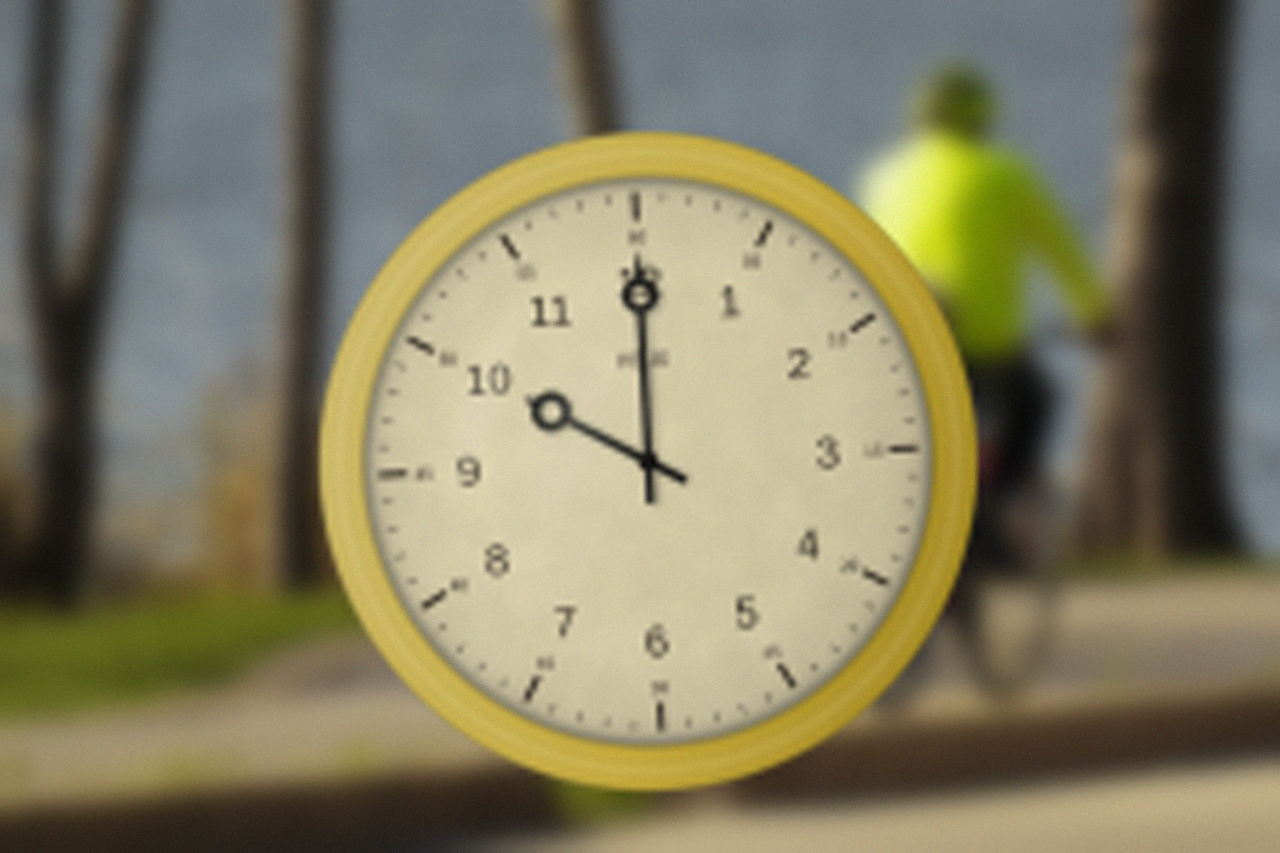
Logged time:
10:00
